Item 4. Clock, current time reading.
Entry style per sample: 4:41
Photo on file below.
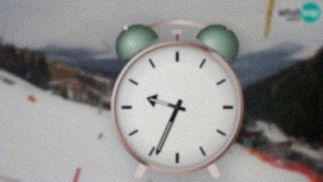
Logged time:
9:34
